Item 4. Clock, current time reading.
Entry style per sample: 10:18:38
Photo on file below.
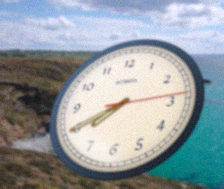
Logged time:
7:40:14
